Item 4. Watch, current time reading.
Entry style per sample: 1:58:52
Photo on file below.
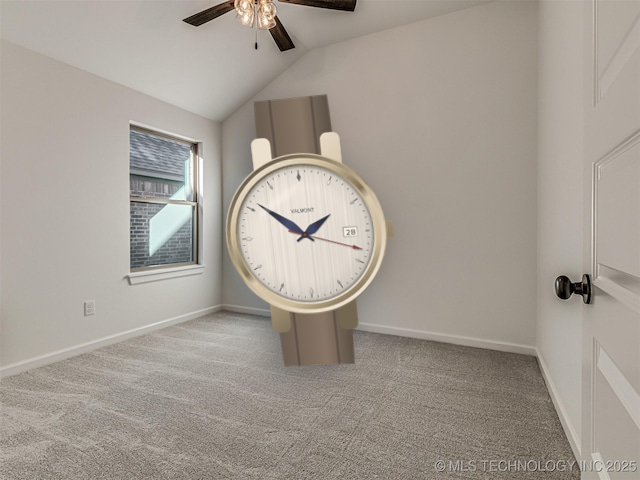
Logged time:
1:51:18
